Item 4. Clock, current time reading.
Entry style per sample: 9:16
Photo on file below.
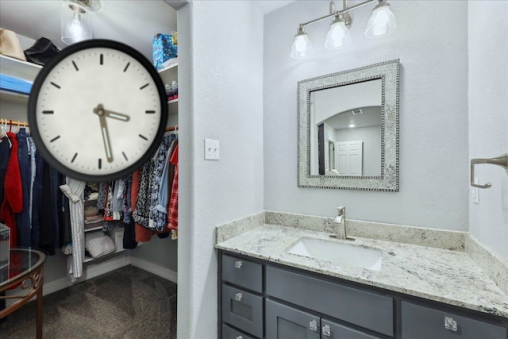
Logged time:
3:28
